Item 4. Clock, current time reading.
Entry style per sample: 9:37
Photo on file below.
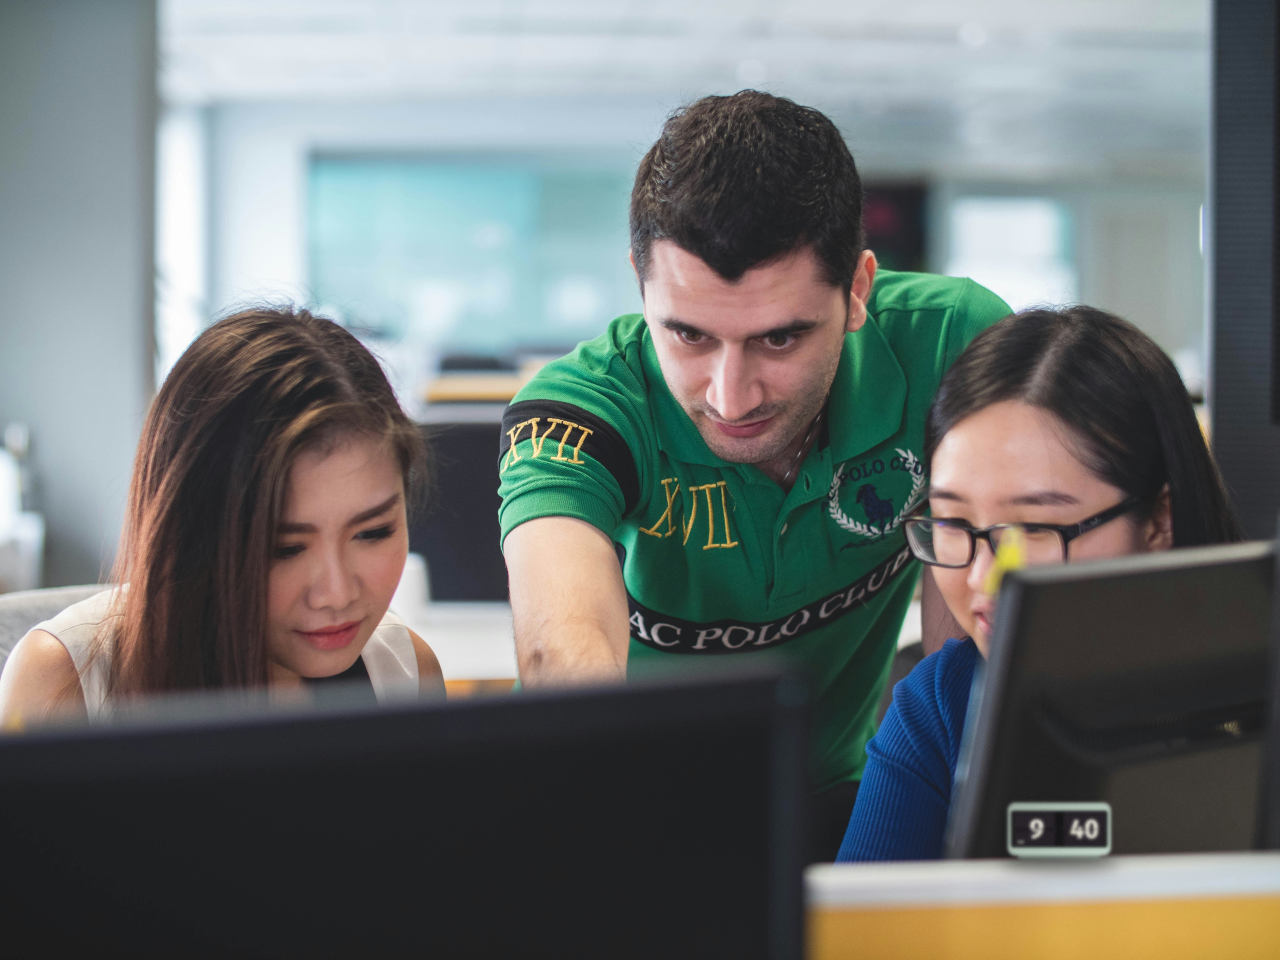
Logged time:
9:40
